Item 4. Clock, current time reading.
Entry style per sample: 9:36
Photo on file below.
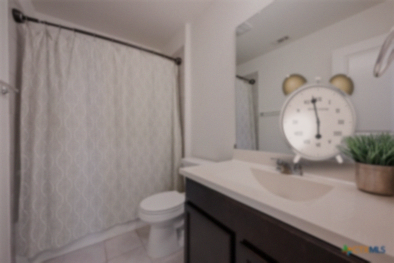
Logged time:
5:58
